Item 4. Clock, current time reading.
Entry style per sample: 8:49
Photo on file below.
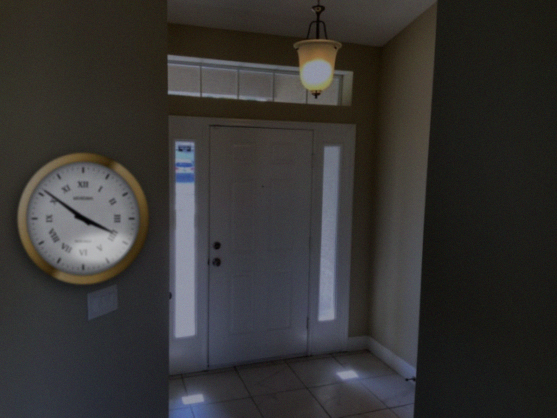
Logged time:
3:51
